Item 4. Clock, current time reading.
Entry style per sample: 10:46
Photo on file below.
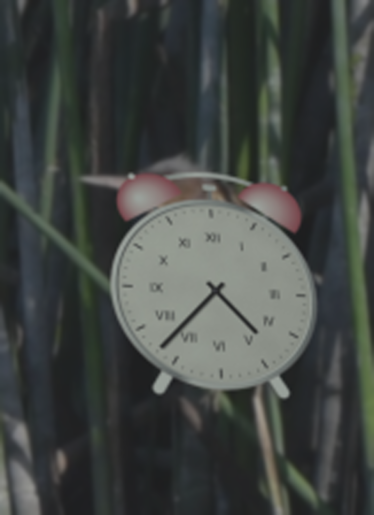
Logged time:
4:37
